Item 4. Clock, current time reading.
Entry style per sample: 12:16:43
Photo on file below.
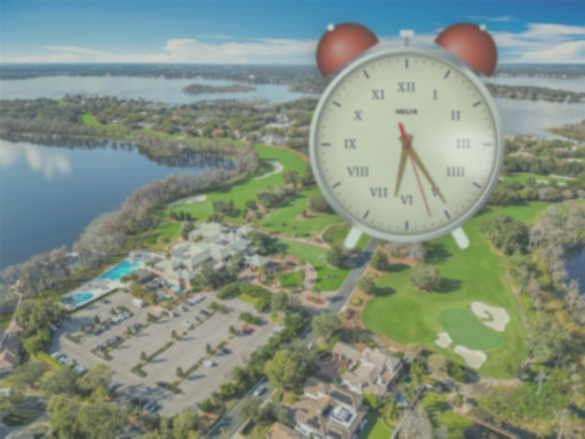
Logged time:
6:24:27
